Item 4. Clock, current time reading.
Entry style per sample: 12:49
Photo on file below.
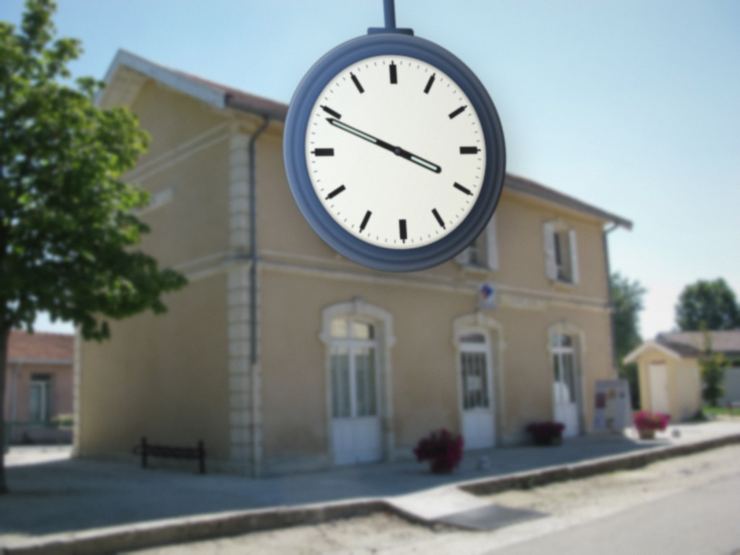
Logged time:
3:49
